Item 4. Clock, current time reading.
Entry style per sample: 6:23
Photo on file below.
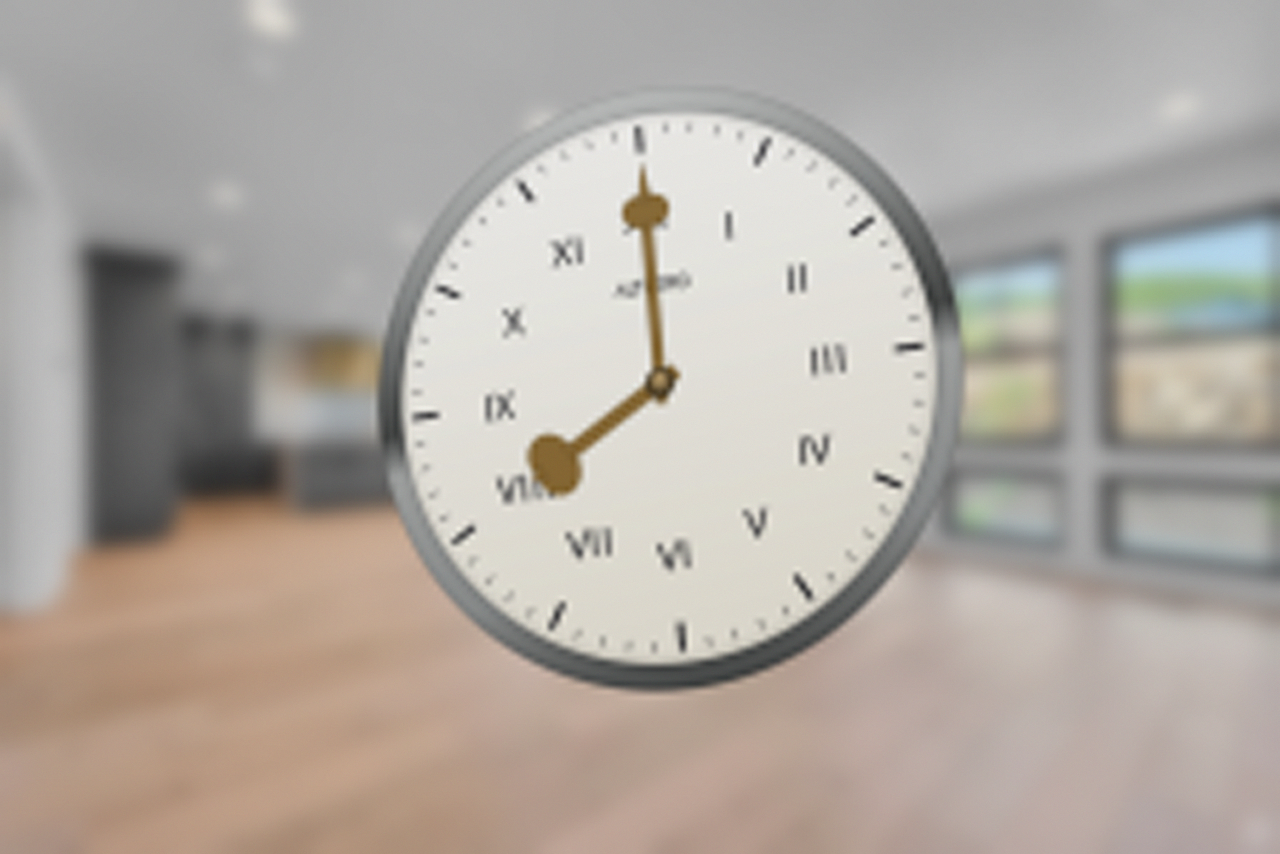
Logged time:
8:00
